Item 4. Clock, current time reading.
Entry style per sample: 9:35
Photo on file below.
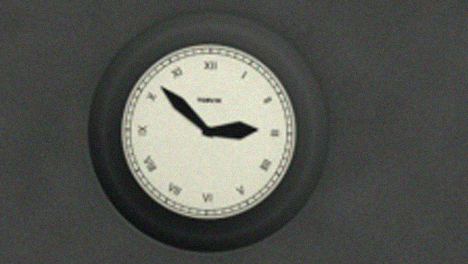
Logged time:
2:52
